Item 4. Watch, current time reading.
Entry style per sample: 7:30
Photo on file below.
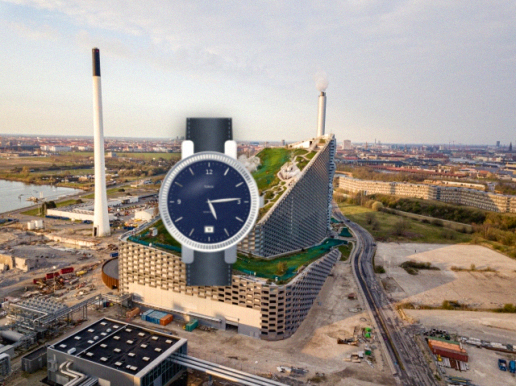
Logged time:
5:14
